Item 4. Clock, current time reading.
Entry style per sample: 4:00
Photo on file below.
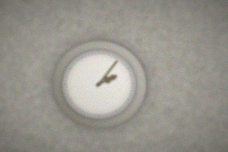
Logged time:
2:06
